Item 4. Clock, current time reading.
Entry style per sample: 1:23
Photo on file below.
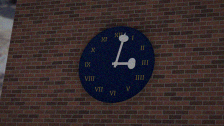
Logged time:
3:02
